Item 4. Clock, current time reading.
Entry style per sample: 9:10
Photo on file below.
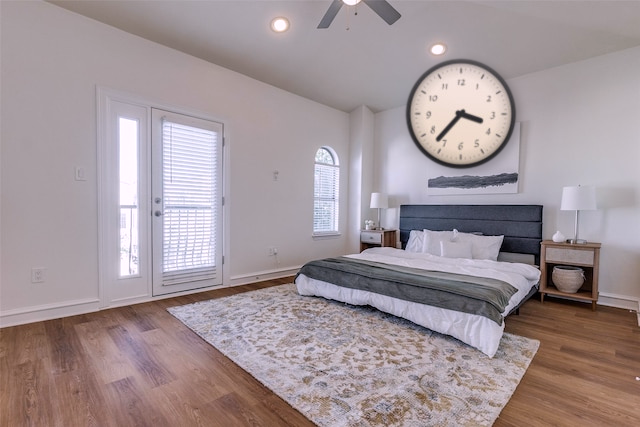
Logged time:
3:37
